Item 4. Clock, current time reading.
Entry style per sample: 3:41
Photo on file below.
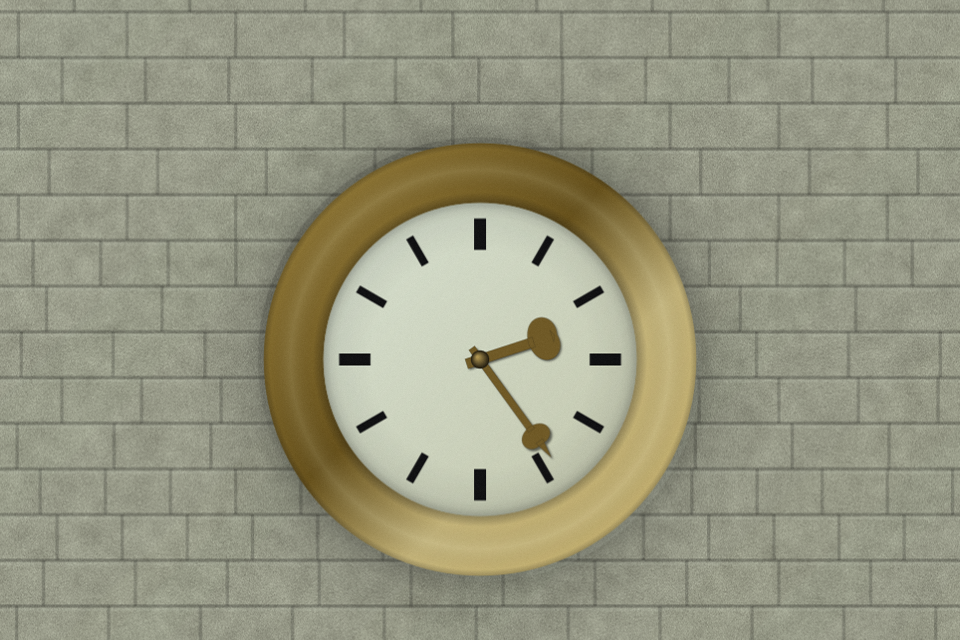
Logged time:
2:24
